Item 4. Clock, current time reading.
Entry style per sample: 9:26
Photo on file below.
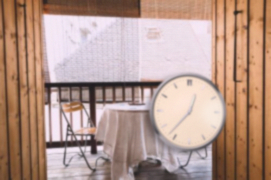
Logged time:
12:37
